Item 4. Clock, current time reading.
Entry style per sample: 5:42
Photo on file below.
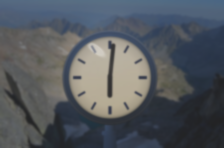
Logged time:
6:01
